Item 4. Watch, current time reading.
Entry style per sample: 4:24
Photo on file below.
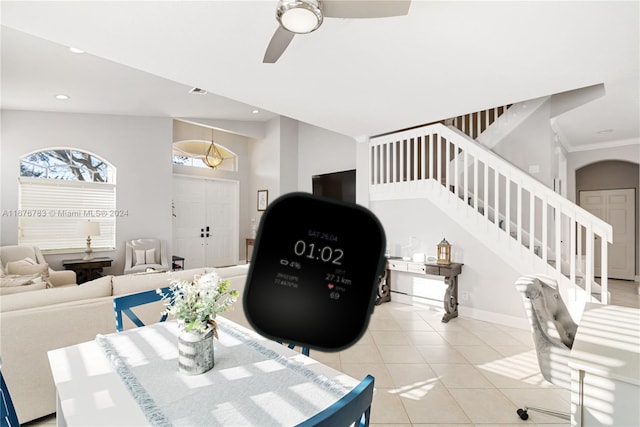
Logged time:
1:02
